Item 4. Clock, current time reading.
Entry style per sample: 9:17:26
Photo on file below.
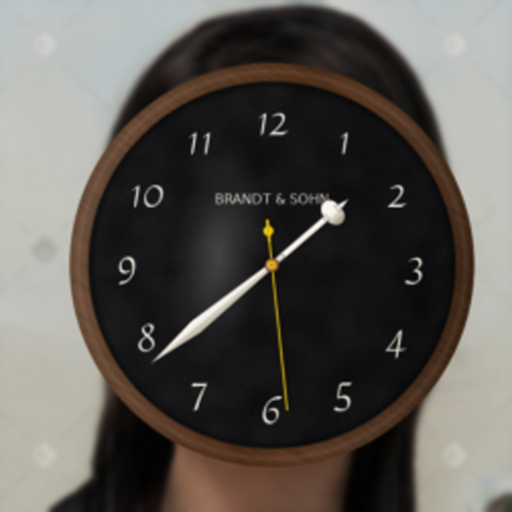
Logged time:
1:38:29
